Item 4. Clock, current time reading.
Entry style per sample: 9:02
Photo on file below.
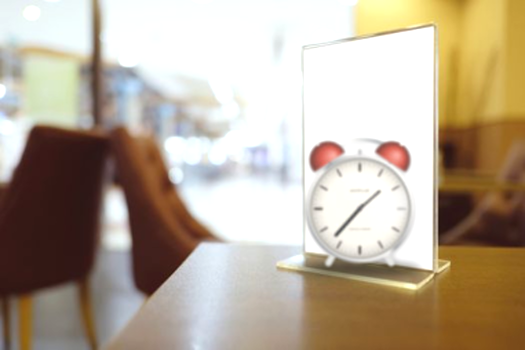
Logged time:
1:37
